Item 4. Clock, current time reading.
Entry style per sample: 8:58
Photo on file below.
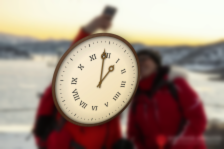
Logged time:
12:59
